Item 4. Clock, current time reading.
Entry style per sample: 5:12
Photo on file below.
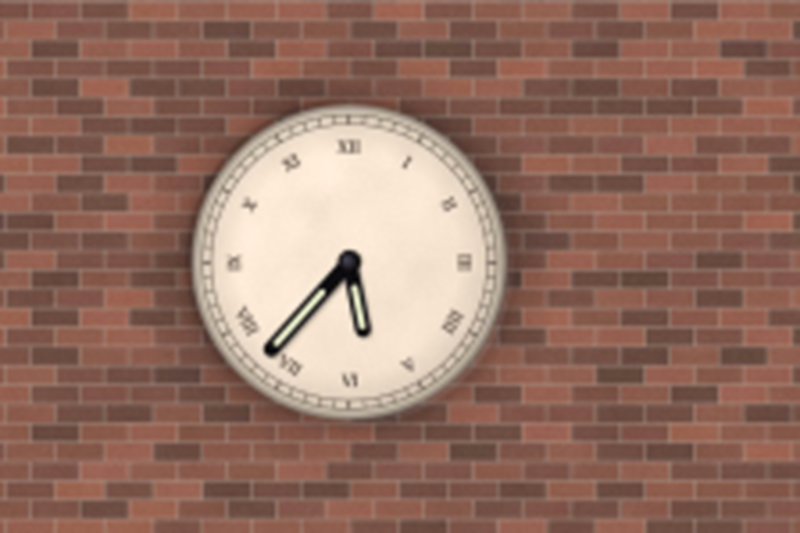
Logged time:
5:37
